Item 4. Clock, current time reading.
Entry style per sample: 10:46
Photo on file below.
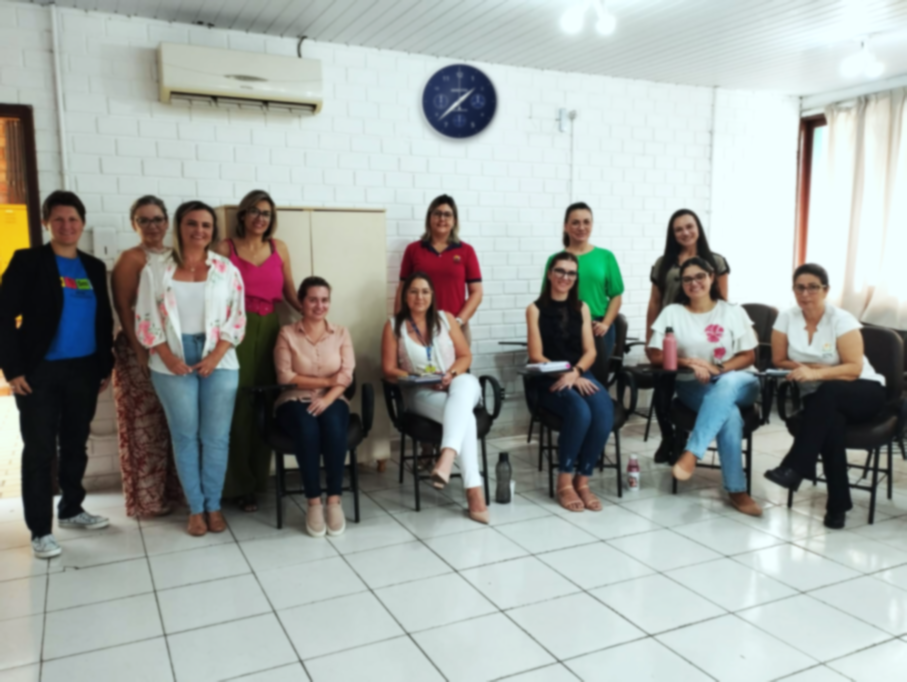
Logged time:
1:38
